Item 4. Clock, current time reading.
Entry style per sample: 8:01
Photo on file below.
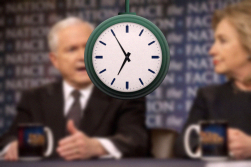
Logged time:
6:55
